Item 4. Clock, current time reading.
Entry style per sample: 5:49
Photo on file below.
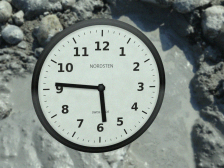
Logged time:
5:46
